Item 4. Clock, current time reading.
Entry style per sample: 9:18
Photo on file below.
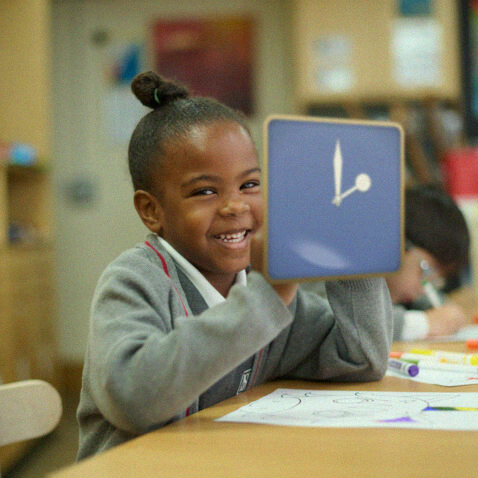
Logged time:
2:00
